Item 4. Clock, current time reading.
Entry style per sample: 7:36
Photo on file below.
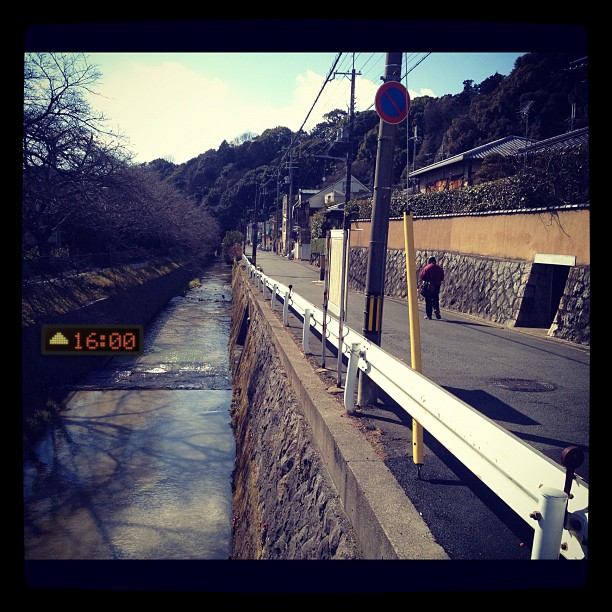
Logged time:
16:00
